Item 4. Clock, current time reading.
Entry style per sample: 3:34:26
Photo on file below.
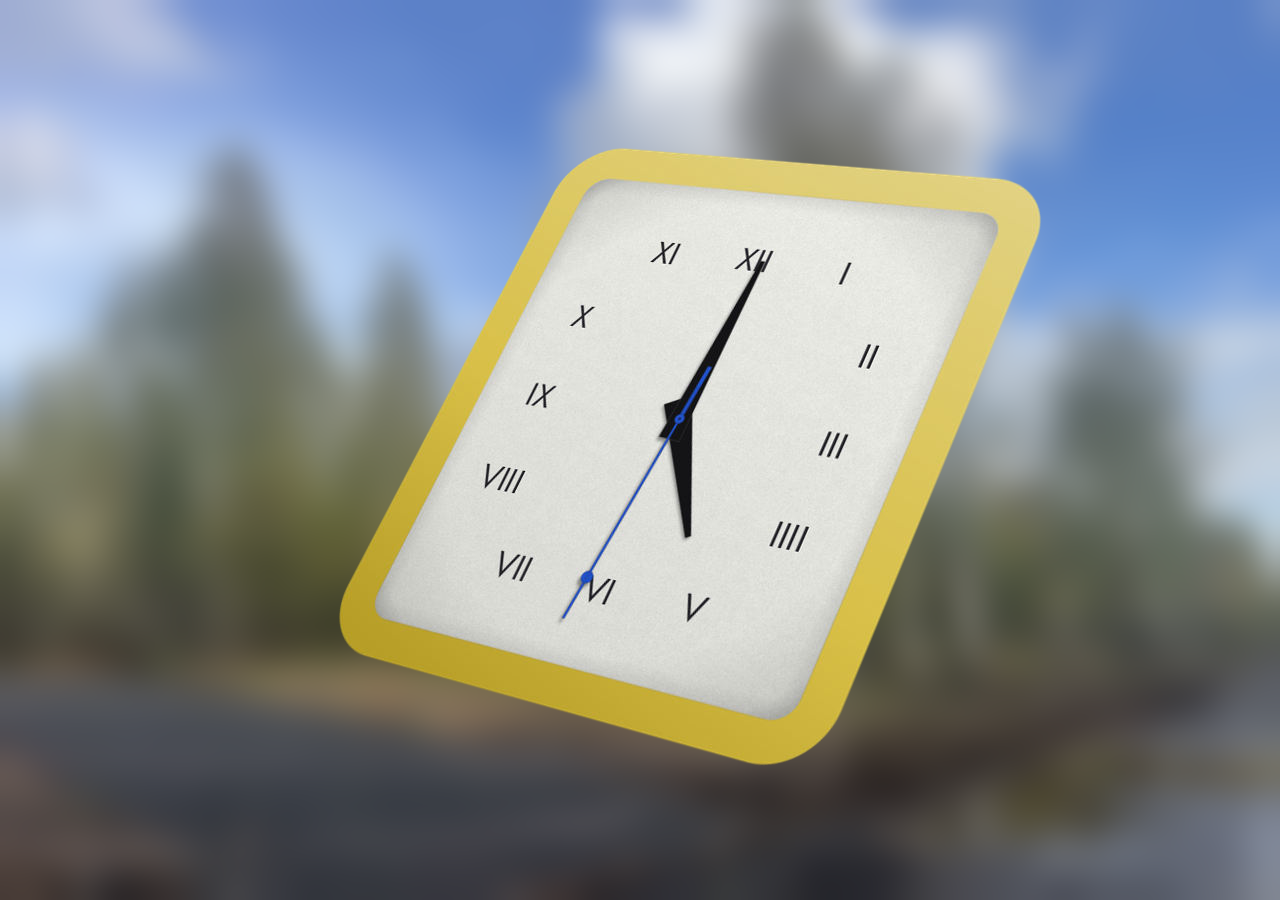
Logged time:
5:00:31
